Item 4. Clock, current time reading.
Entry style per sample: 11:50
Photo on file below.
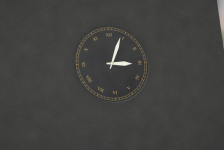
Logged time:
3:04
